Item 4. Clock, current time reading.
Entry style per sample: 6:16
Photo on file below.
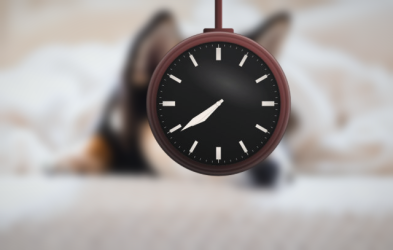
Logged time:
7:39
